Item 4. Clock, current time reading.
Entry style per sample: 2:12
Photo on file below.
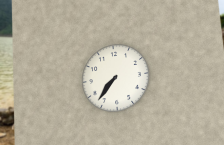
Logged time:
7:37
